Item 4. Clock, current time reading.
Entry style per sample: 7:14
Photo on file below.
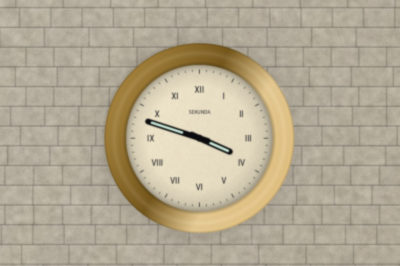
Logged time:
3:48
